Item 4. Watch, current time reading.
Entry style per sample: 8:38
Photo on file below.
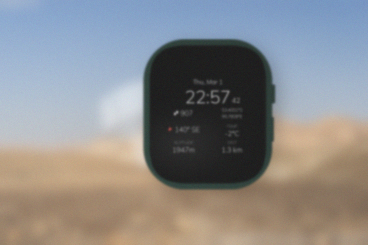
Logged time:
22:57
